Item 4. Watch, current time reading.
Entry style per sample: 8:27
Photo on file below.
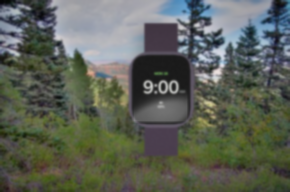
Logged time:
9:00
